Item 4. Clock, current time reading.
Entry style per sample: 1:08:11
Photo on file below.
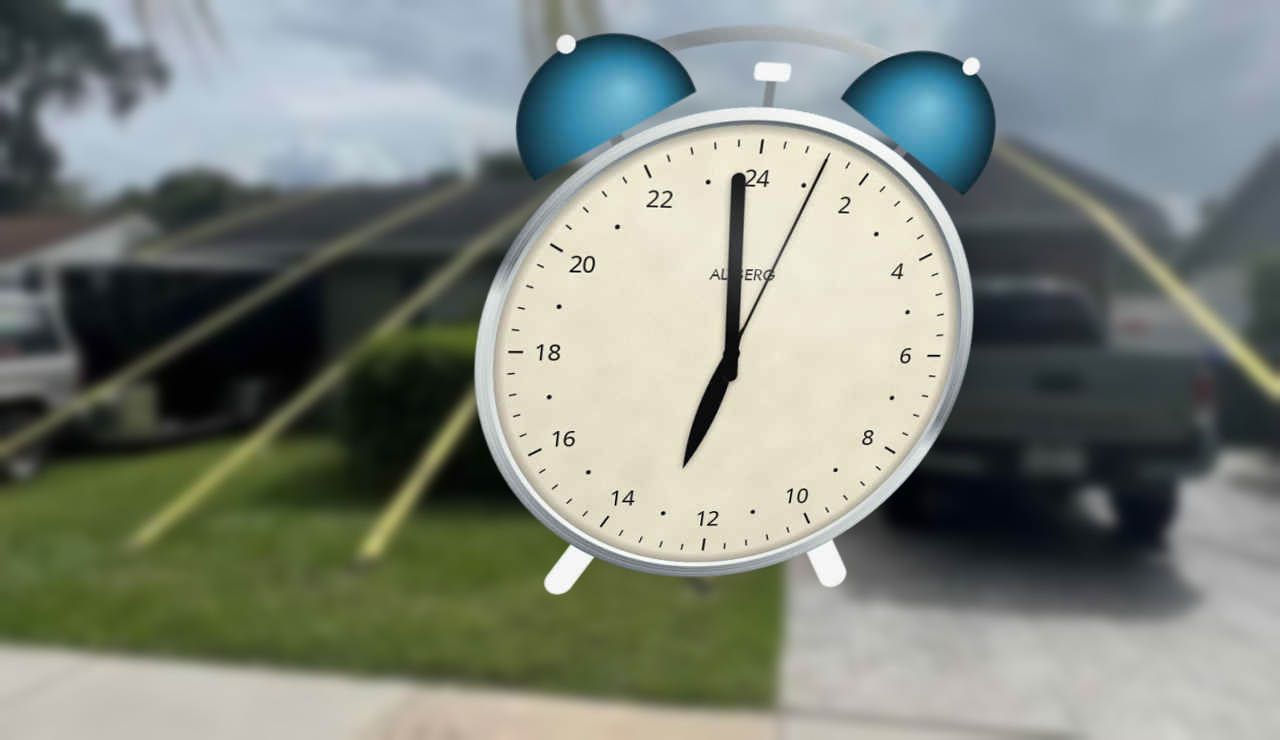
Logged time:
12:59:03
